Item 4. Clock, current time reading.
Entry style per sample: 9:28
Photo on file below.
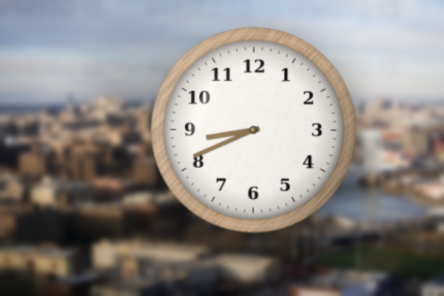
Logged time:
8:41
